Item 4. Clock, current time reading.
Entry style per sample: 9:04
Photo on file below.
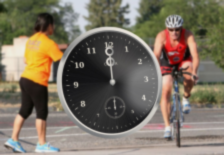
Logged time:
12:00
